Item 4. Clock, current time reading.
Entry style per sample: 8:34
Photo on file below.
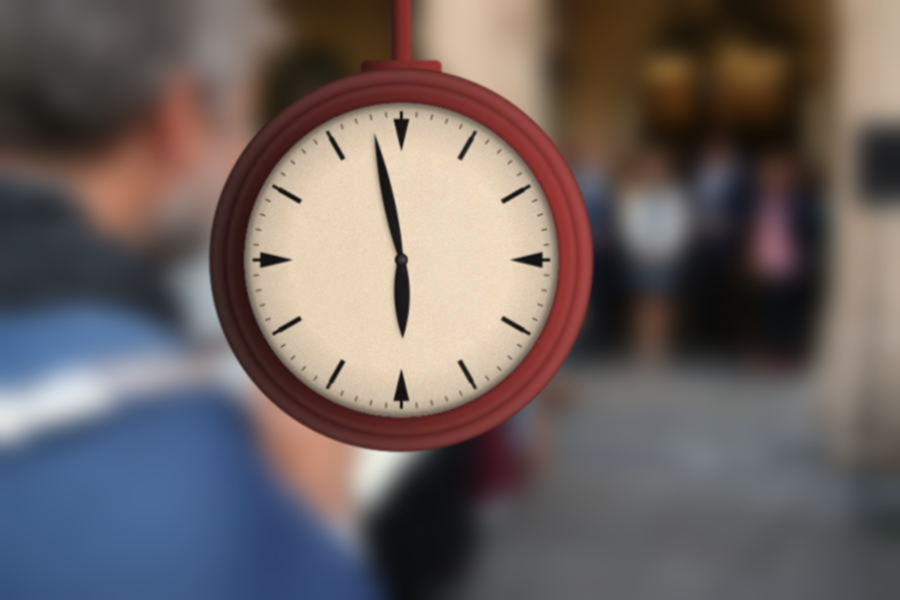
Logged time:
5:58
